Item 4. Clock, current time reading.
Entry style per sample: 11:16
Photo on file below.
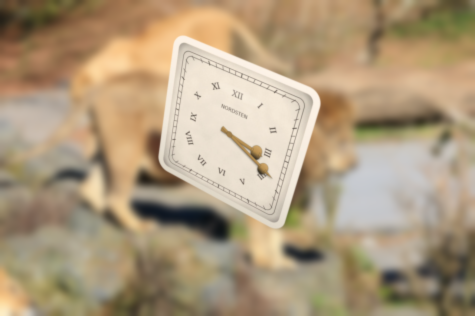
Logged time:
3:19
